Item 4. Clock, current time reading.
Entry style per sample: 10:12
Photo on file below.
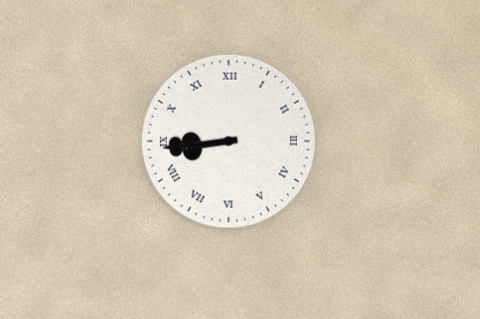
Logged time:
8:44
